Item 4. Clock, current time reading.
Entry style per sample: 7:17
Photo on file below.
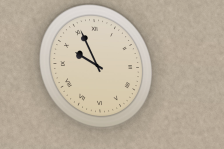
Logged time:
9:56
